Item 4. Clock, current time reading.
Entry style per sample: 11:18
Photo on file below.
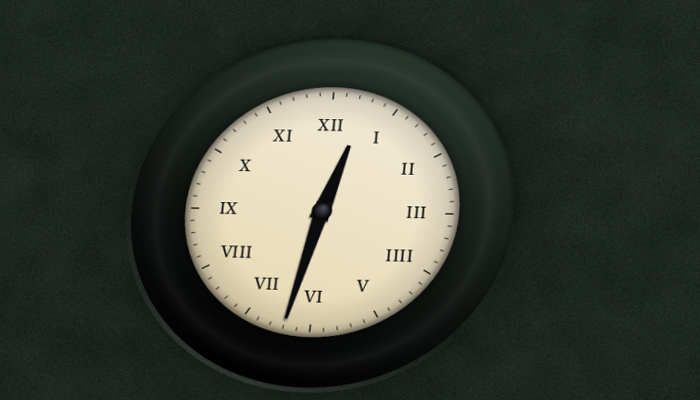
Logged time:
12:32
